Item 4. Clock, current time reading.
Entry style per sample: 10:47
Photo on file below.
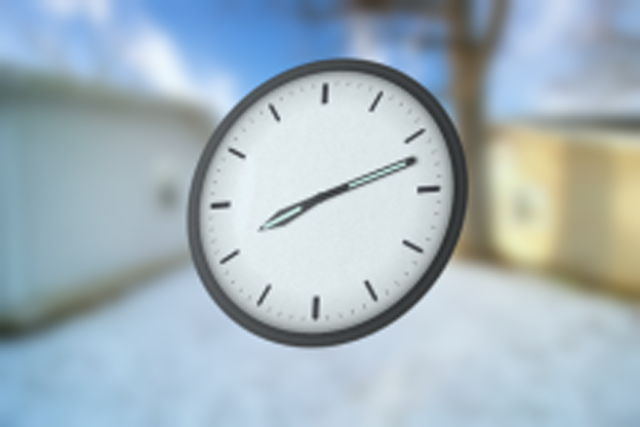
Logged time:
8:12
